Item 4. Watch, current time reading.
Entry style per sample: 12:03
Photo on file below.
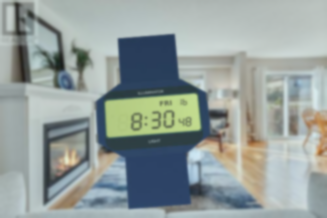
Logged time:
8:30
